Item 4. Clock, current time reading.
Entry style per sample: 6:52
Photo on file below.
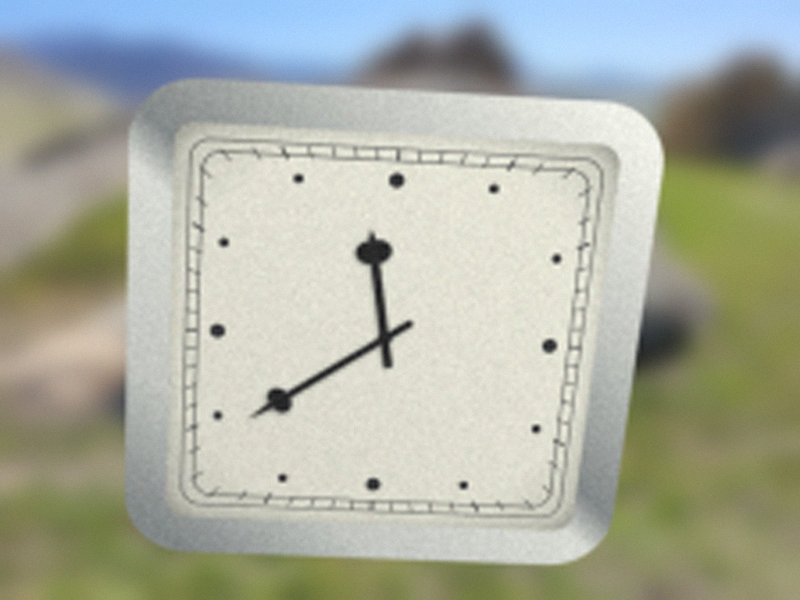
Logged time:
11:39
